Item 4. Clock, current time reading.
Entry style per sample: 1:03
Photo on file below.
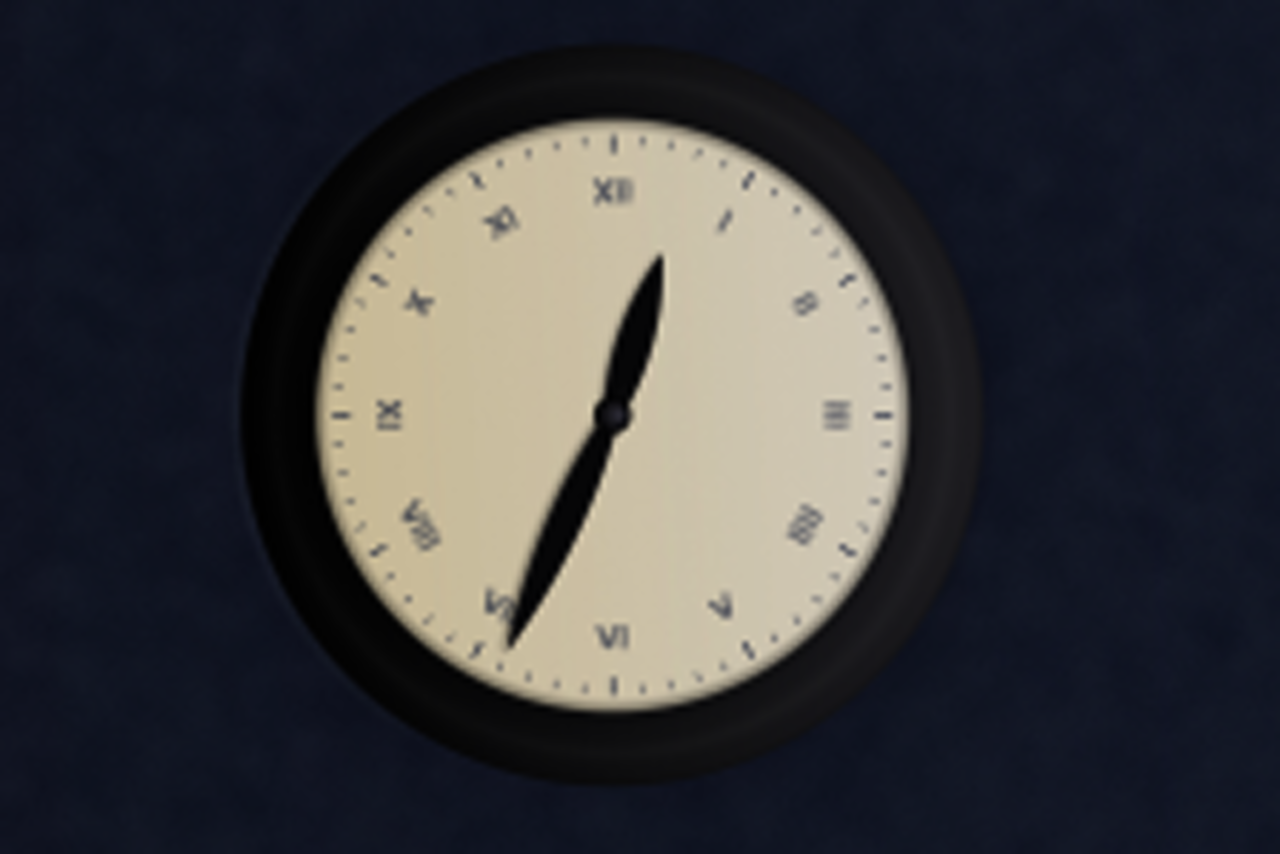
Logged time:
12:34
